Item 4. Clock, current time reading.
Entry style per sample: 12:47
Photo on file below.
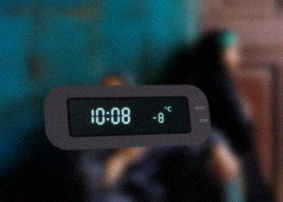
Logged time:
10:08
